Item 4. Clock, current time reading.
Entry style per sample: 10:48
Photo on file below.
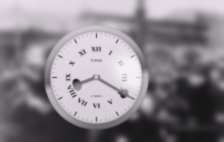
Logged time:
8:20
